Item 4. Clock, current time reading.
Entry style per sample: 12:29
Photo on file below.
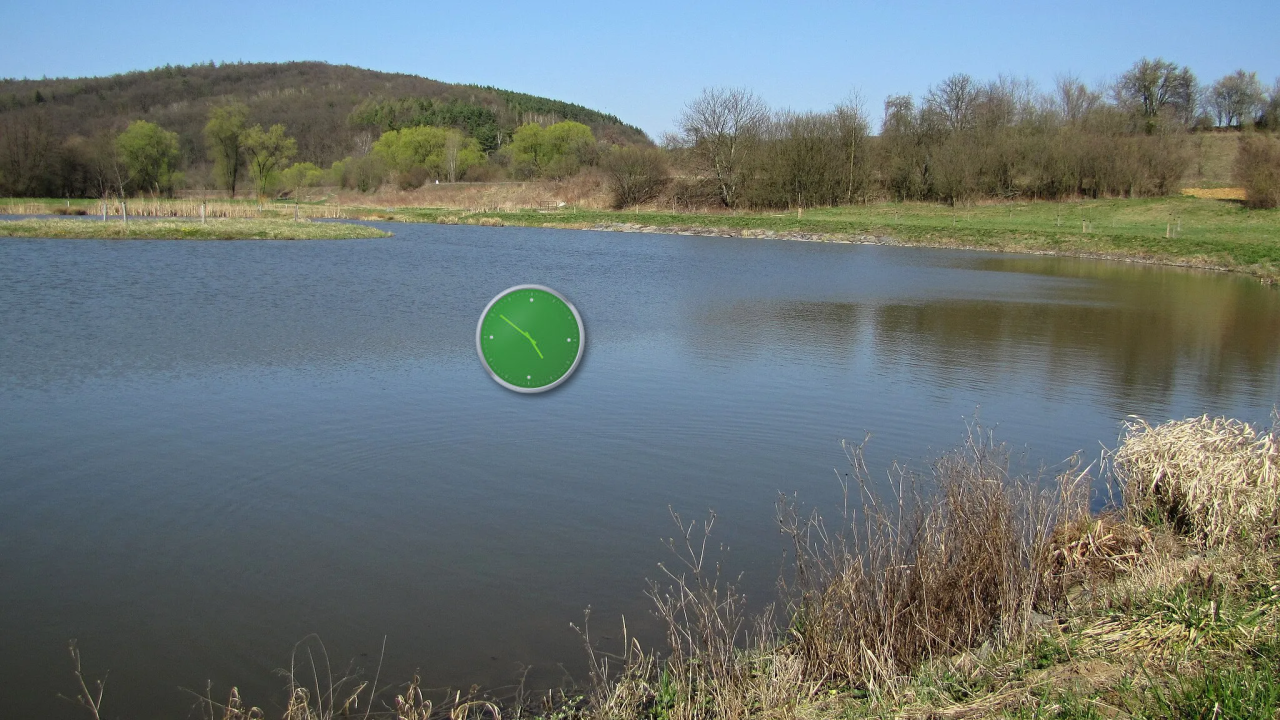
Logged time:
4:51
